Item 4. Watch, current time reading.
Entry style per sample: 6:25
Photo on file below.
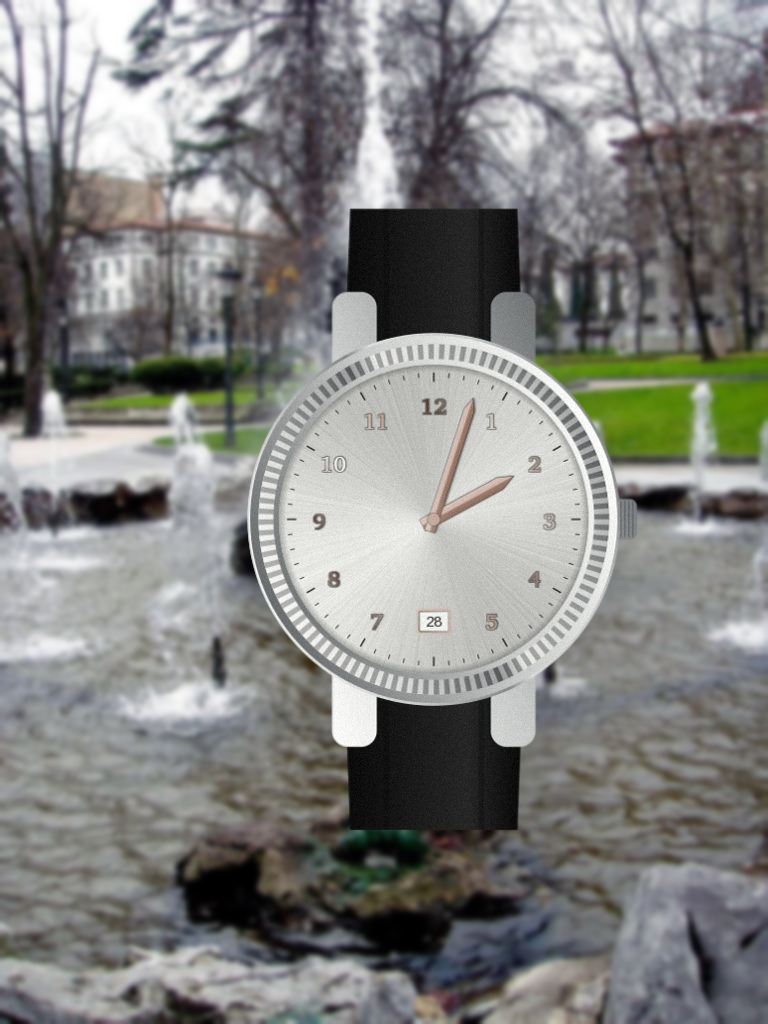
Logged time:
2:03
